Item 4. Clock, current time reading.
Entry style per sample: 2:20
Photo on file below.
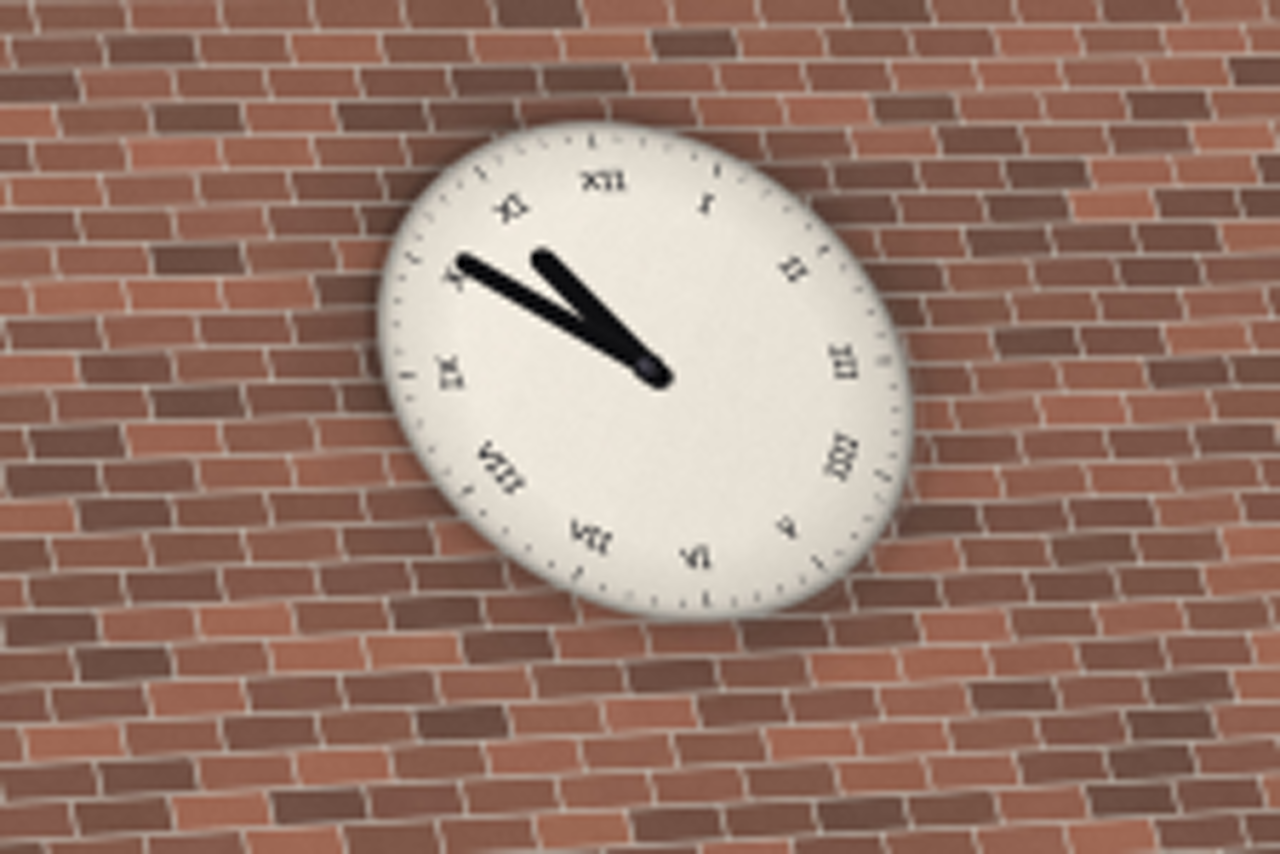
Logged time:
10:51
